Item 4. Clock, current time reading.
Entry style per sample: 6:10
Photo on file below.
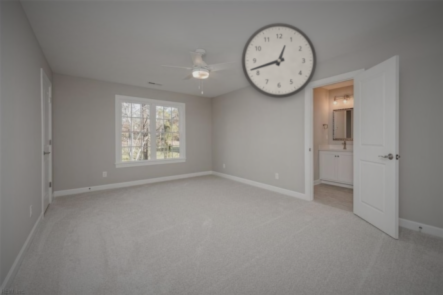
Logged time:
12:42
